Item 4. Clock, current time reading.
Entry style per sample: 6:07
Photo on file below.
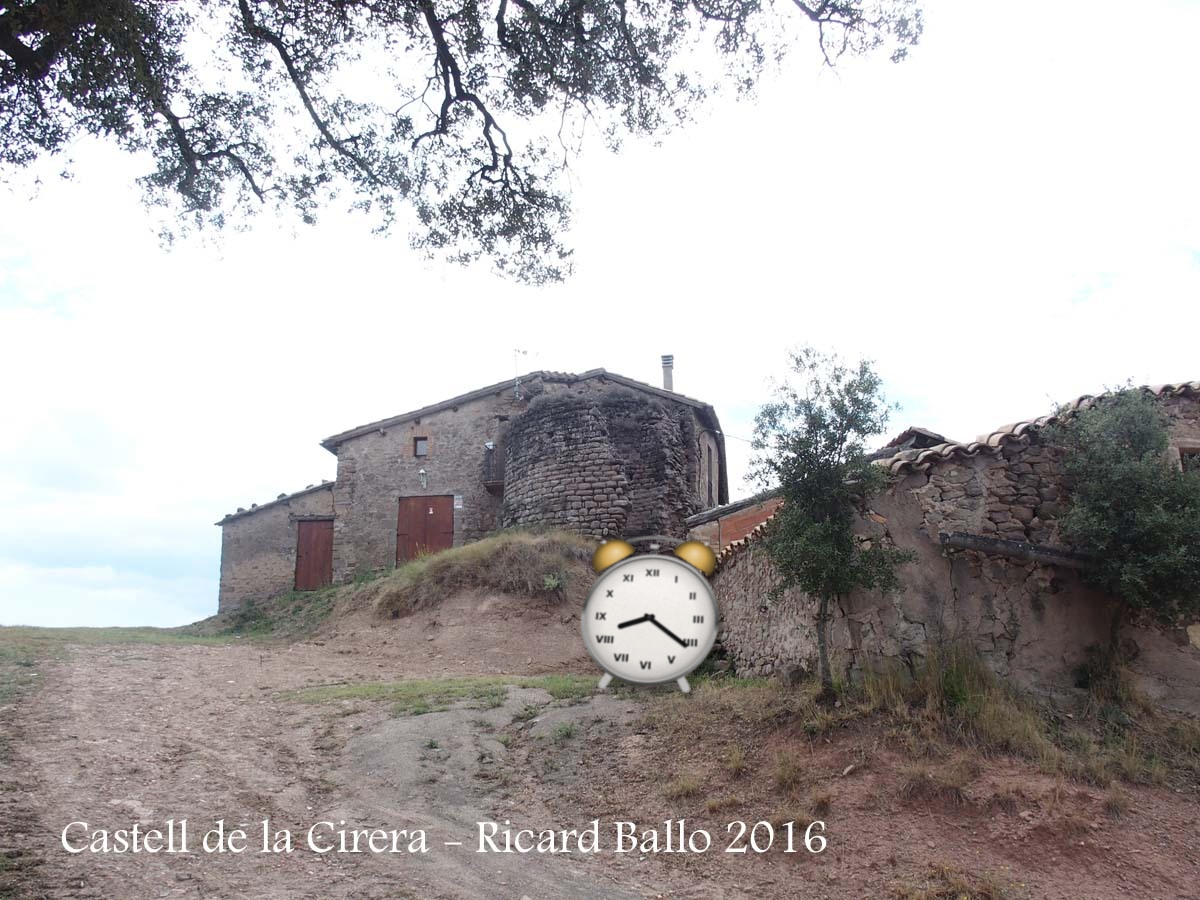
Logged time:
8:21
